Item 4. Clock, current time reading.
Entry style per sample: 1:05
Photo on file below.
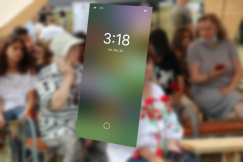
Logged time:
3:18
